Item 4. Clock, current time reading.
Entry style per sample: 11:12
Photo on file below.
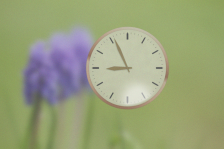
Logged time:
8:56
